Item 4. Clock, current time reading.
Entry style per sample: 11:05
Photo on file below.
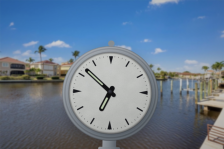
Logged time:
6:52
